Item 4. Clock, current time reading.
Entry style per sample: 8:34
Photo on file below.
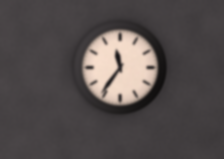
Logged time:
11:36
